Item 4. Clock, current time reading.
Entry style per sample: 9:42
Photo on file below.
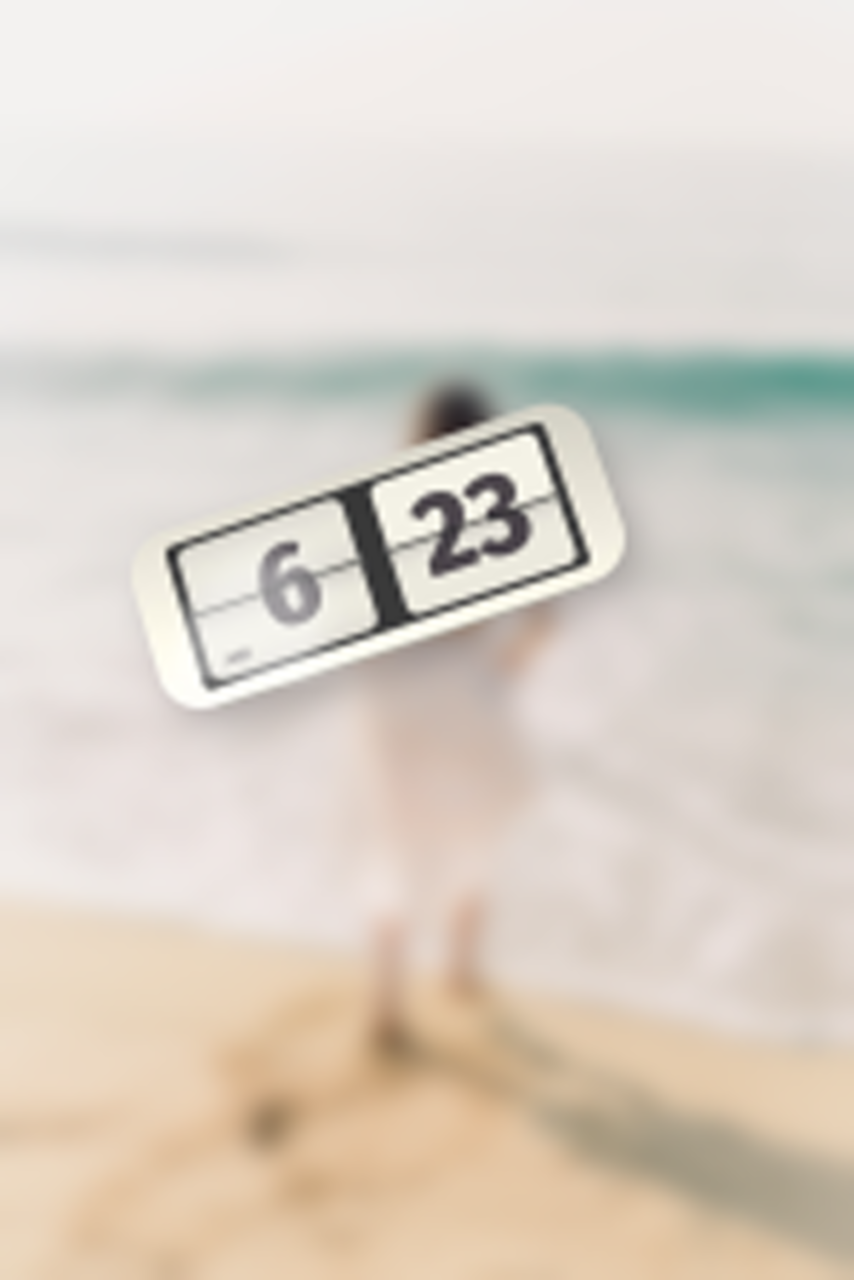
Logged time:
6:23
